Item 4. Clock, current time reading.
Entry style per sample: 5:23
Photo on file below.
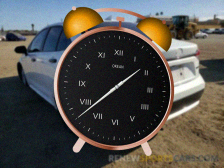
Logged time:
1:38
